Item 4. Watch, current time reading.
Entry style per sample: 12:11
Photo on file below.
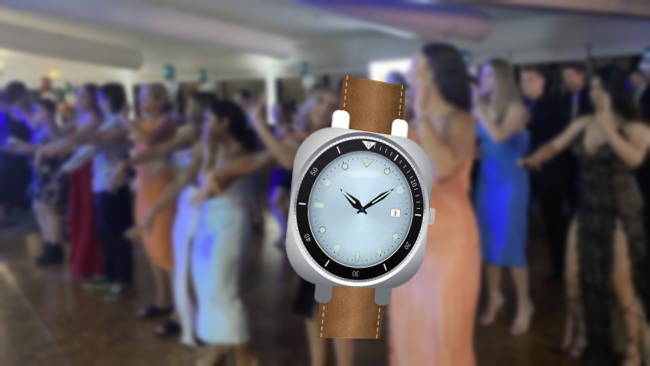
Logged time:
10:09
